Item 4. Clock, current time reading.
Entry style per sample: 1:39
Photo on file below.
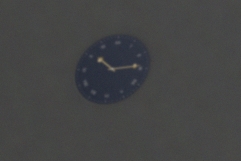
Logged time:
10:14
